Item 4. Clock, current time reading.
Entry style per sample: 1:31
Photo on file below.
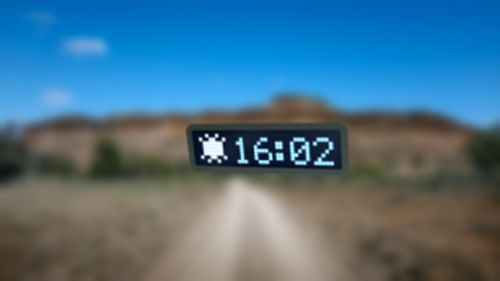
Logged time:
16:02
